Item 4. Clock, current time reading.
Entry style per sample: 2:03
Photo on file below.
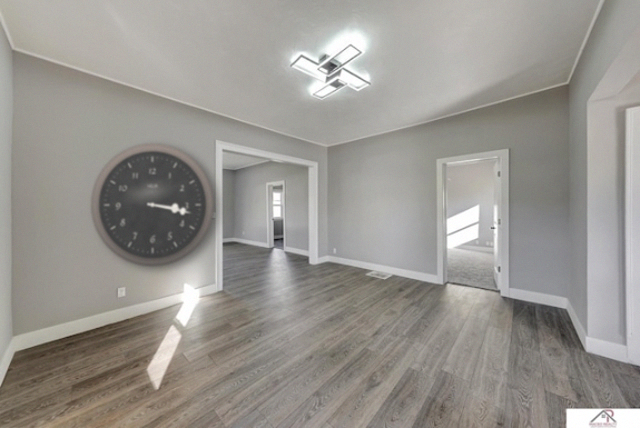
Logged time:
3:17
